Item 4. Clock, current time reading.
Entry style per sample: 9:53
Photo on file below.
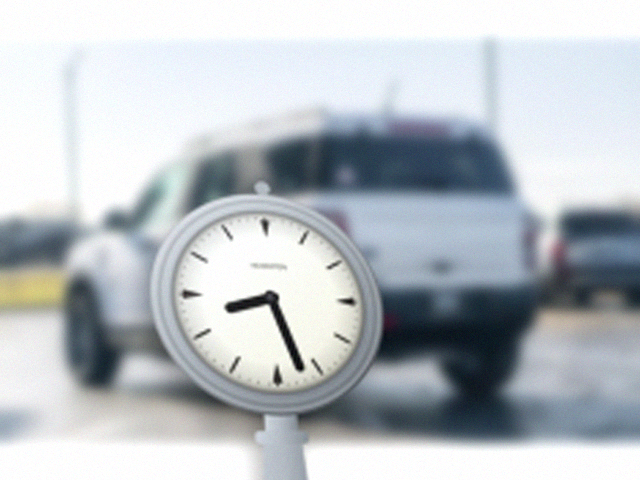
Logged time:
8:27
